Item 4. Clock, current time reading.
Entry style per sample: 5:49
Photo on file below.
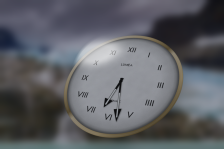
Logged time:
6:28
